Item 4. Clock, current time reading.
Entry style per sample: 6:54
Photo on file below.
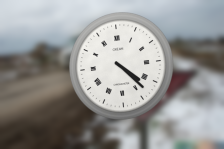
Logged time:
4:23
